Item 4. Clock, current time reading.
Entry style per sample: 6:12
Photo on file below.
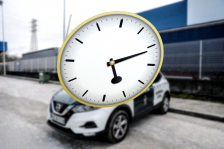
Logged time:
5:11
